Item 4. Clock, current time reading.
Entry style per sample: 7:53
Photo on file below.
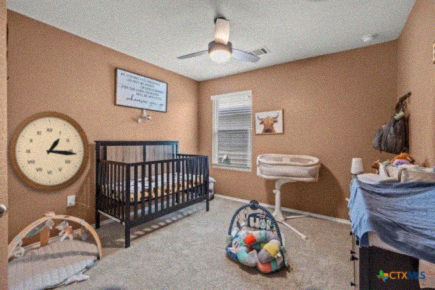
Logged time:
1:16
